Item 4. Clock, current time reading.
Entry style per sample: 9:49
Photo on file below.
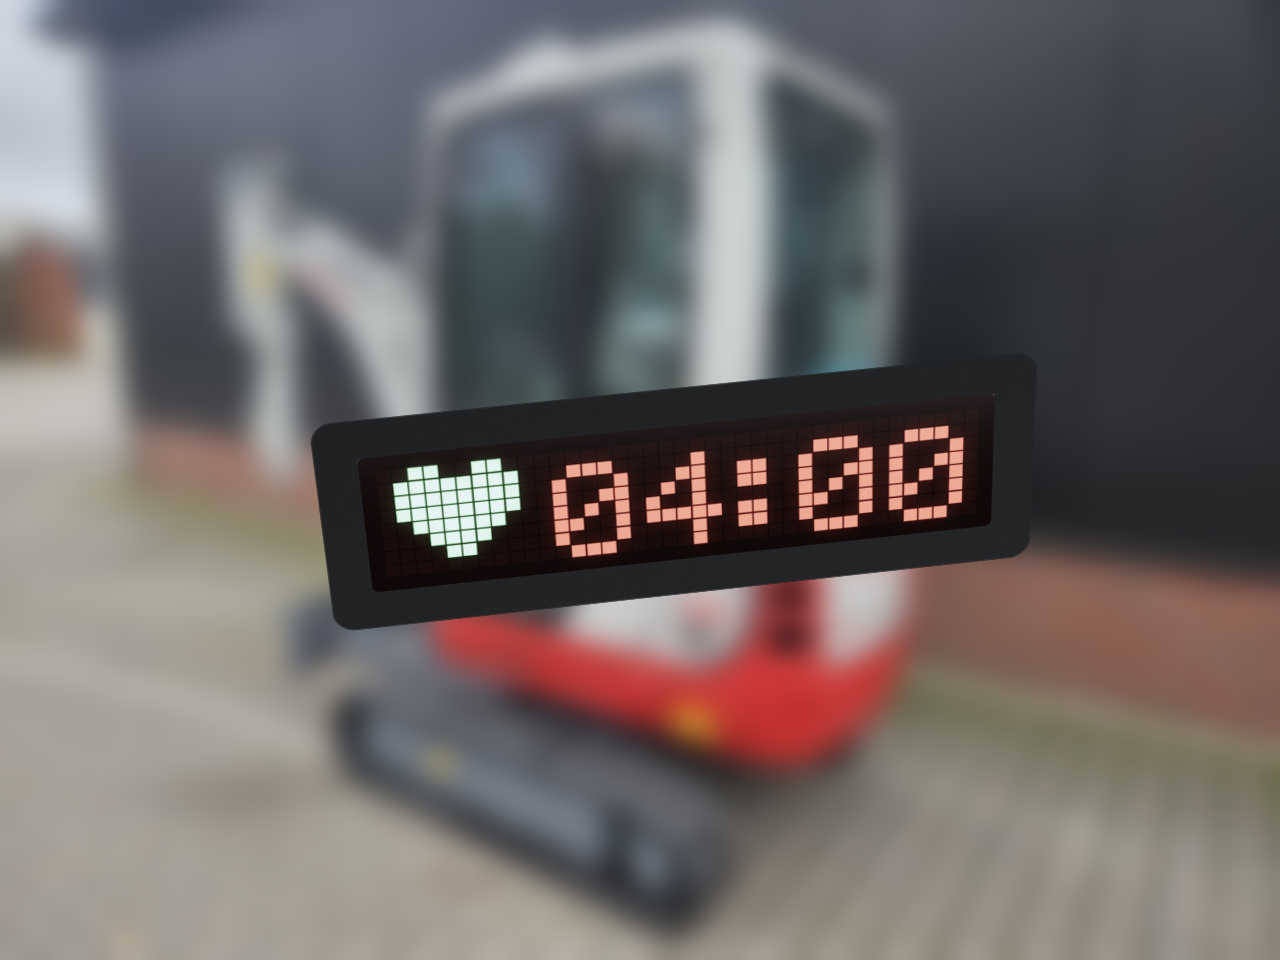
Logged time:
4:00
